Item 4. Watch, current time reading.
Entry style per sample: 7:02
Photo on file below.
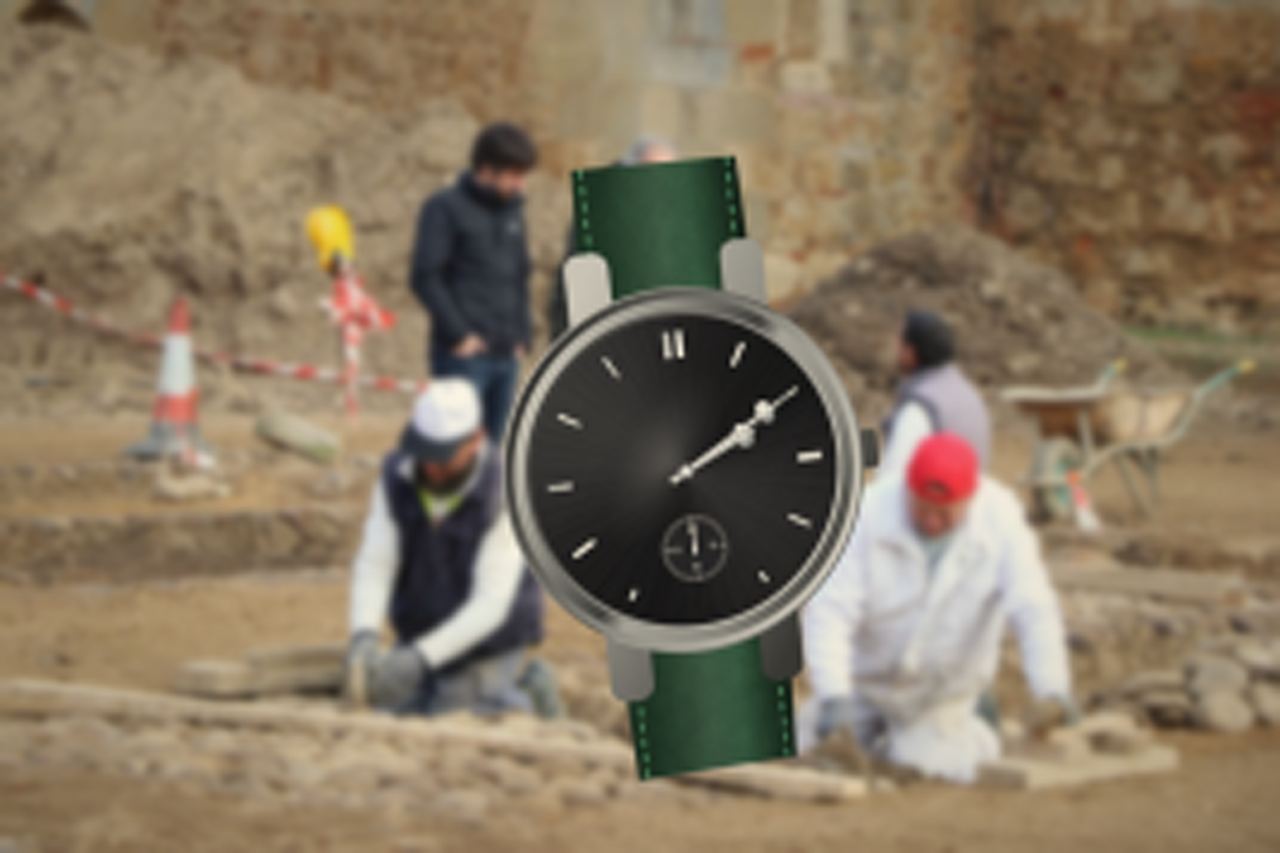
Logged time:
2:10
